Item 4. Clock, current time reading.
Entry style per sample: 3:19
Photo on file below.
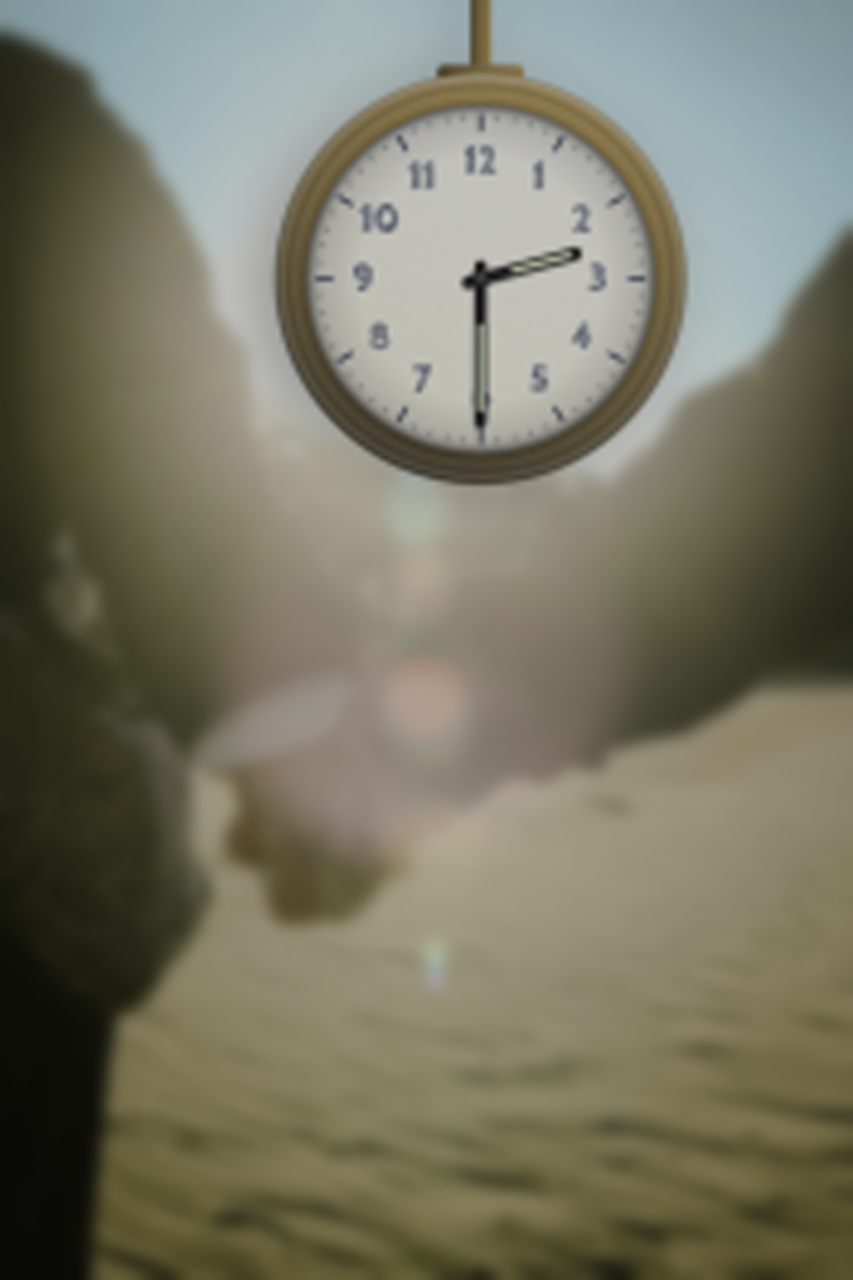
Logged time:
2:30
